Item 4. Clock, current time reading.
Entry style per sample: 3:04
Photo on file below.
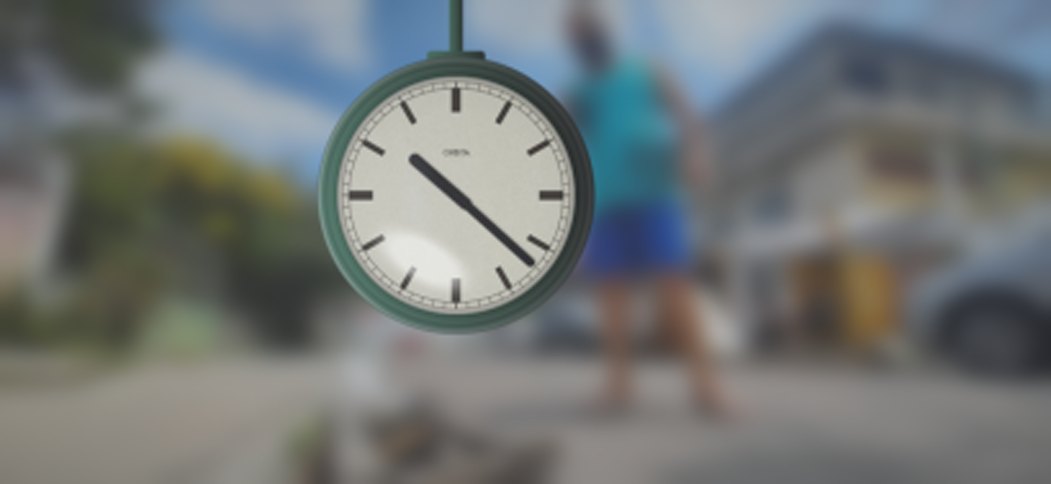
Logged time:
10:22
